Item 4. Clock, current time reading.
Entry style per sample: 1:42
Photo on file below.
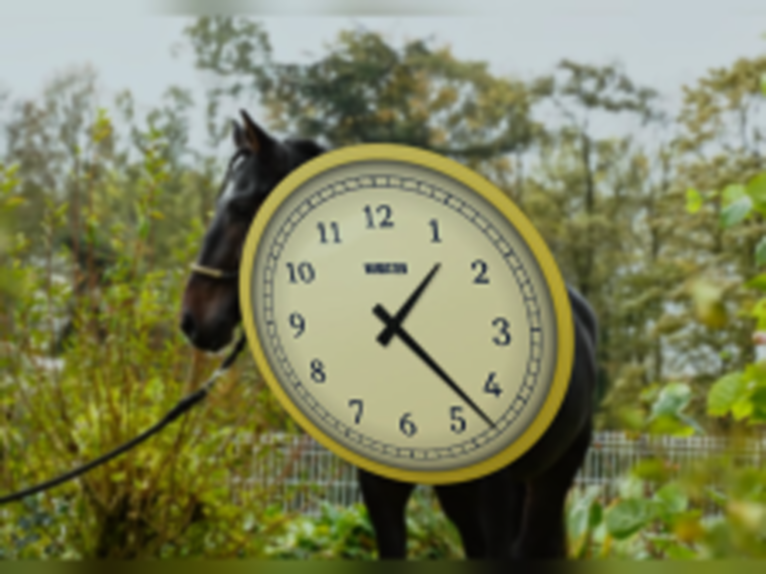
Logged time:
1:23
